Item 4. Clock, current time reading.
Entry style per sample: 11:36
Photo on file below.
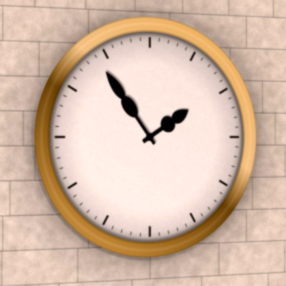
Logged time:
1:54
